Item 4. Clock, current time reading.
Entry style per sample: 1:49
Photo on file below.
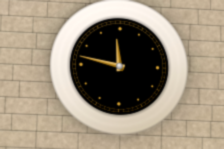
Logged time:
11:47
